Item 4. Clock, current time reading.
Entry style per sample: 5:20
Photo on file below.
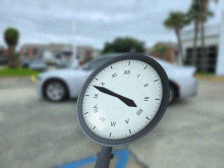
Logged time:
3:48
